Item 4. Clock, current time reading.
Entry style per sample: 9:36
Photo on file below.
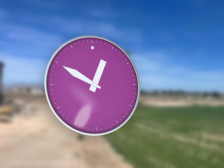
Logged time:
12:50
